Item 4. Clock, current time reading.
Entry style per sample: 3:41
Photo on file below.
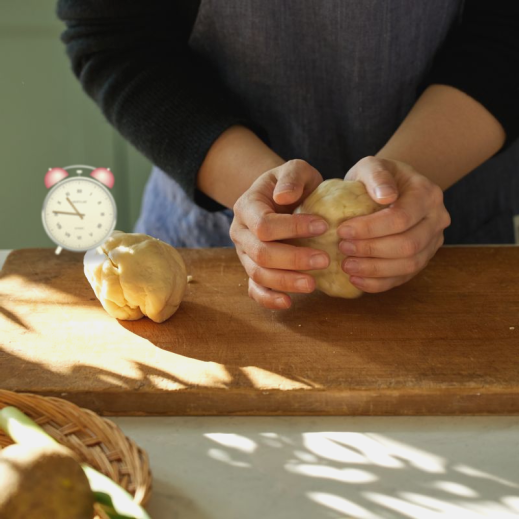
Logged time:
10:46
